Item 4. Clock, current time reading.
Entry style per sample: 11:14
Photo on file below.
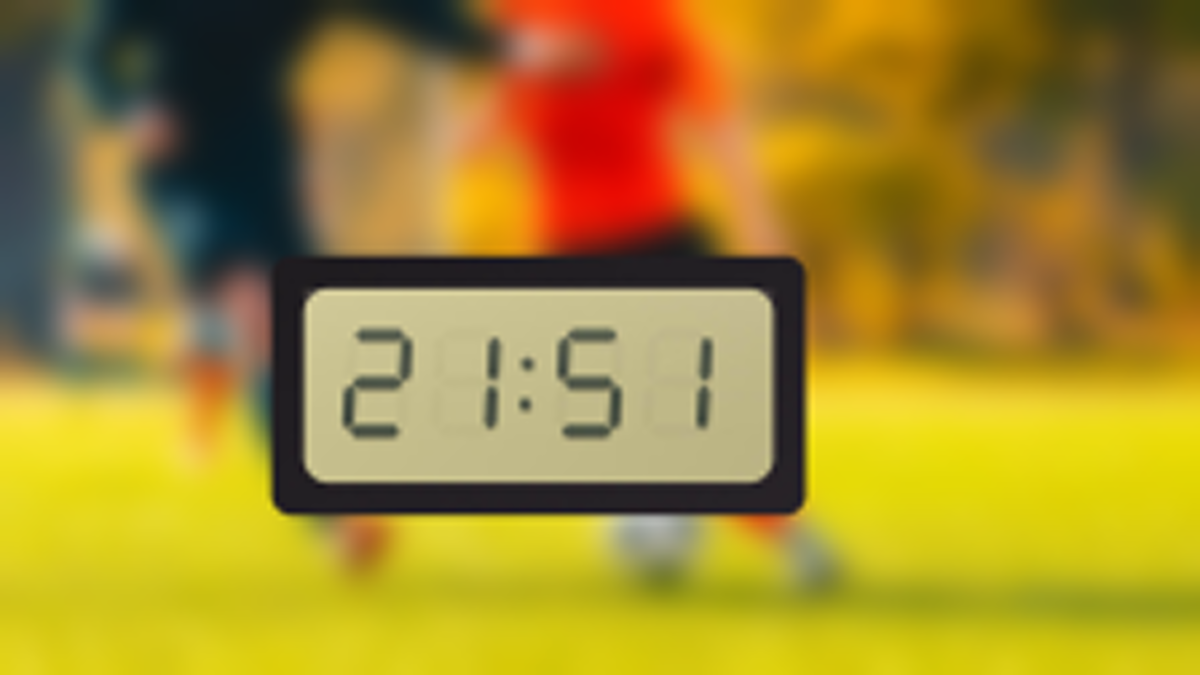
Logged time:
21:51
